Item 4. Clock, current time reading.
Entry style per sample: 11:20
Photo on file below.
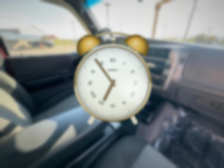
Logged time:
6:54
